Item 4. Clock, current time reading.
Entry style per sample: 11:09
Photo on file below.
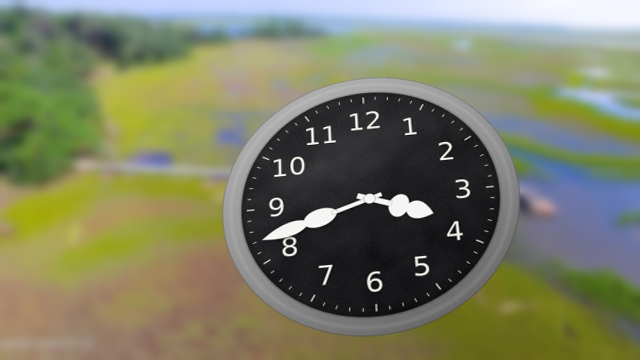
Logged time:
3:42
